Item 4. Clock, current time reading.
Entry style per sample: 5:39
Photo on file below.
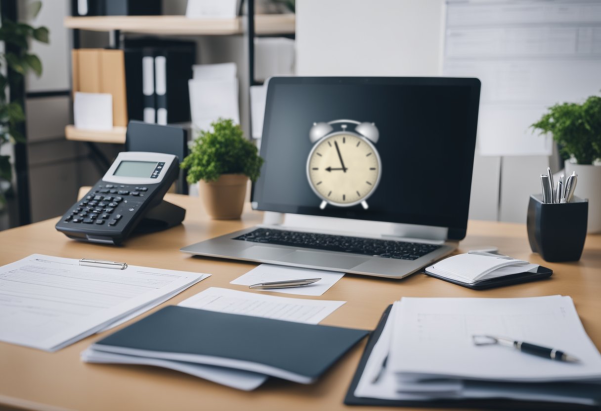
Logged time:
8:57
